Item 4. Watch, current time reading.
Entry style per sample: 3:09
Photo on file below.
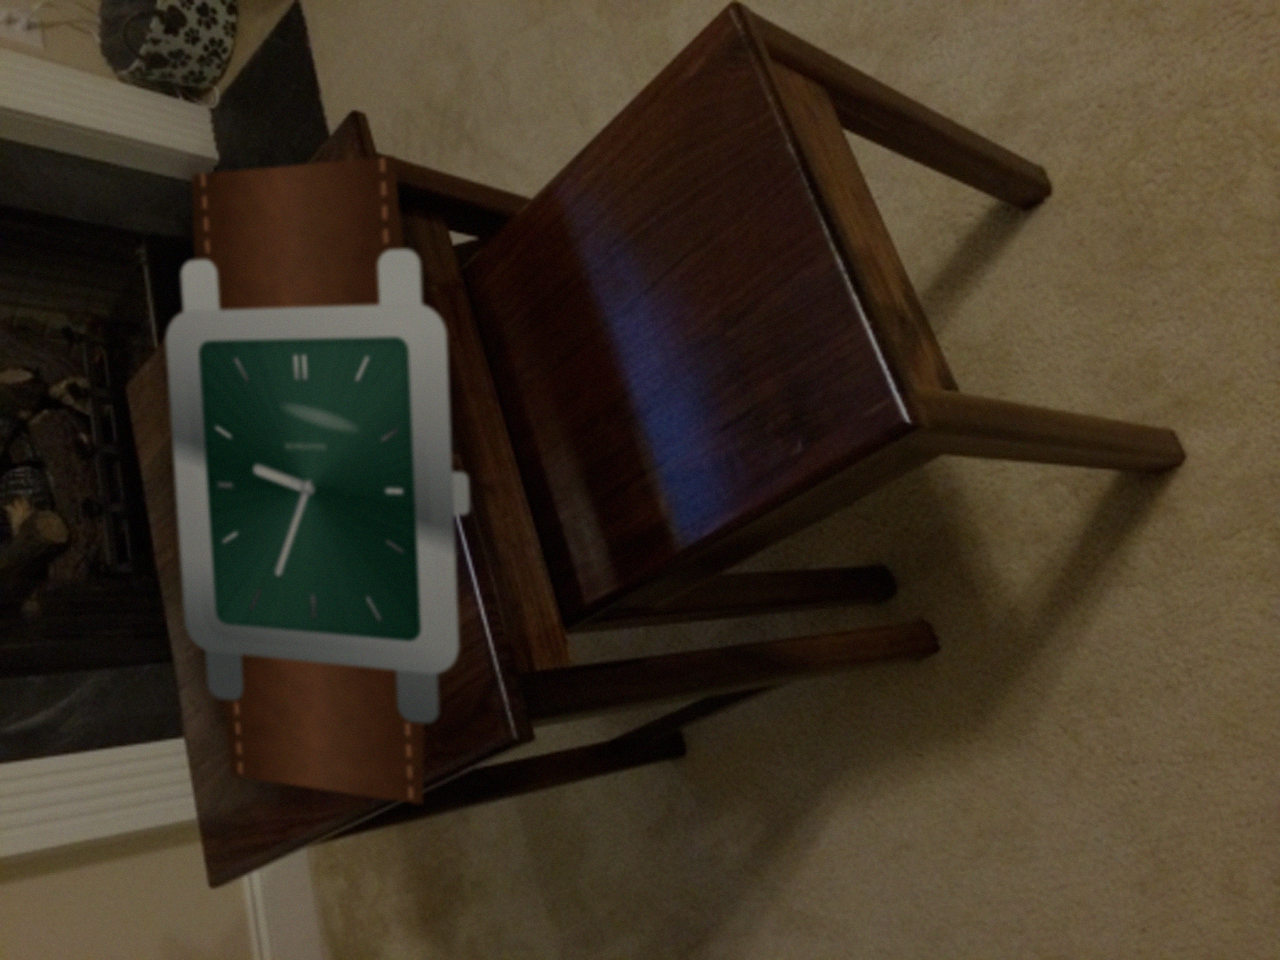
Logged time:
9:34
